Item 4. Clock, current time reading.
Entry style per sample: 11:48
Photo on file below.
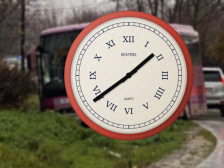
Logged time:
1:39
